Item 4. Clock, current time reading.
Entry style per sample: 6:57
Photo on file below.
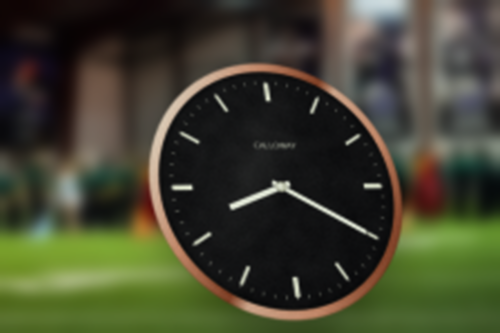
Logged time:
8:20
